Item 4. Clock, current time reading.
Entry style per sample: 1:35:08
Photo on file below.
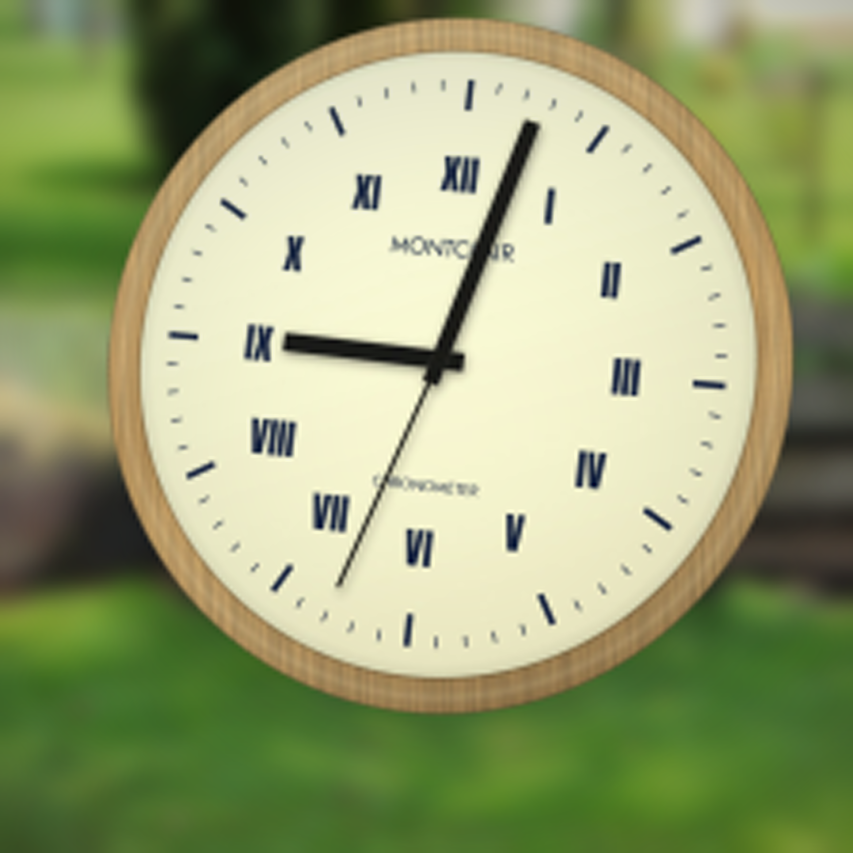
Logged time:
9:02:33
